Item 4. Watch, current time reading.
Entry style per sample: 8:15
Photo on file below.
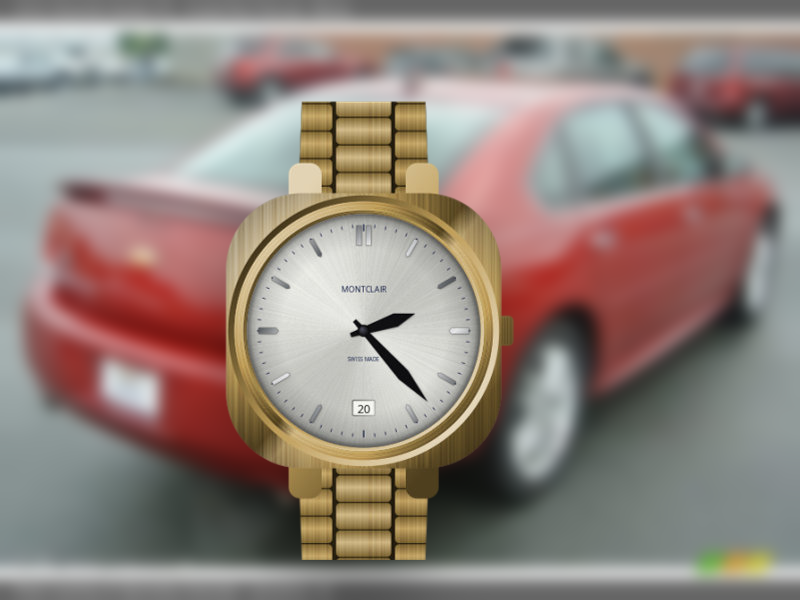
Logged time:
2:23
